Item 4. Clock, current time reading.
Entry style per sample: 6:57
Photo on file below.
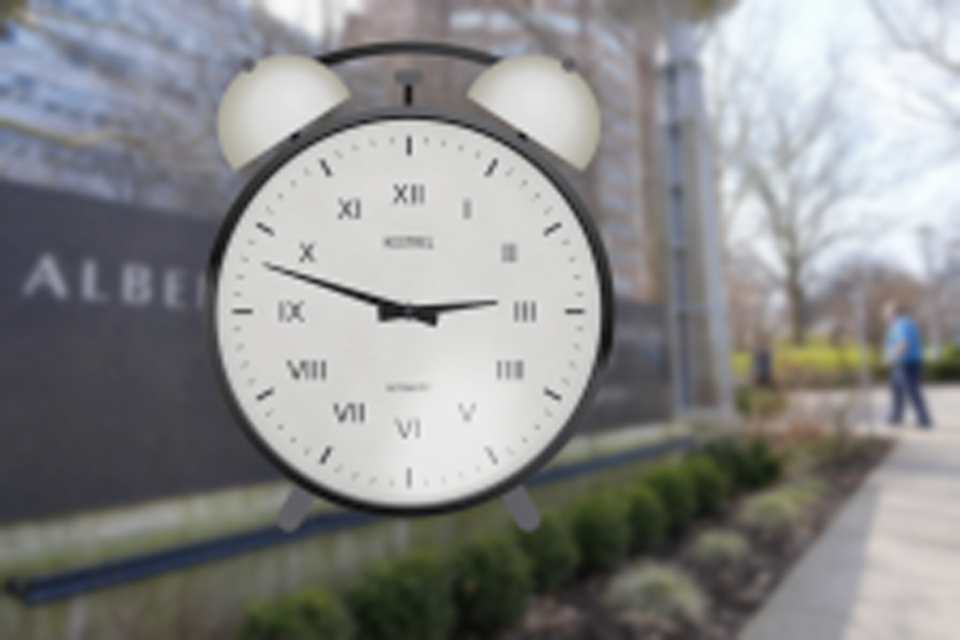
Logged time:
2:48
